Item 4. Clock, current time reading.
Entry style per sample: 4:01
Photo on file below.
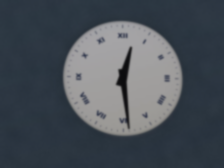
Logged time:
12:29
